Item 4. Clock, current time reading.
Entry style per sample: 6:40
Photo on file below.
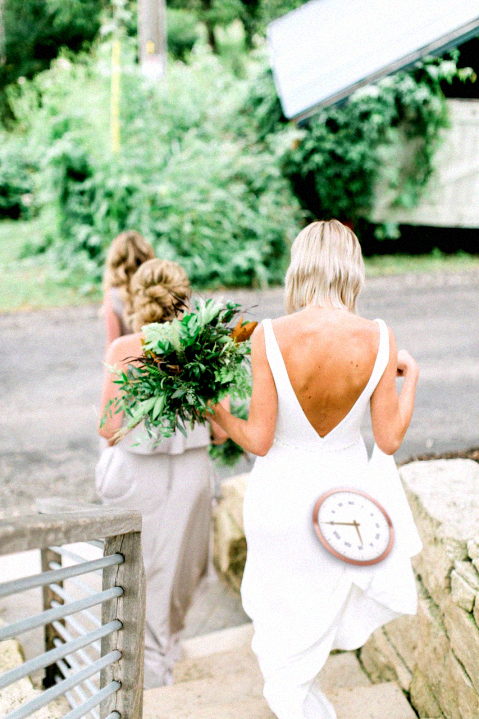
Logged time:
5:45
